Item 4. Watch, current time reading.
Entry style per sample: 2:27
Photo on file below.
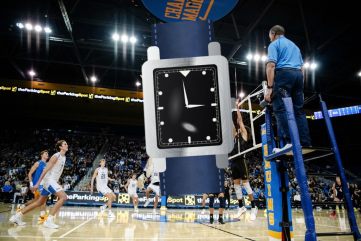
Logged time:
2:59
